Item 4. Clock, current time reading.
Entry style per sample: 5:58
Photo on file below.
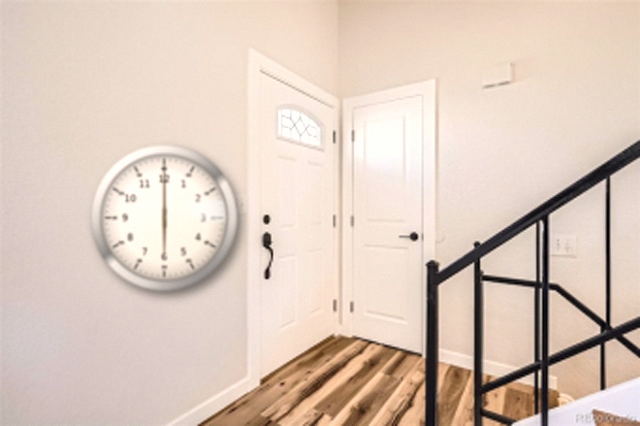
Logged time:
6:00
